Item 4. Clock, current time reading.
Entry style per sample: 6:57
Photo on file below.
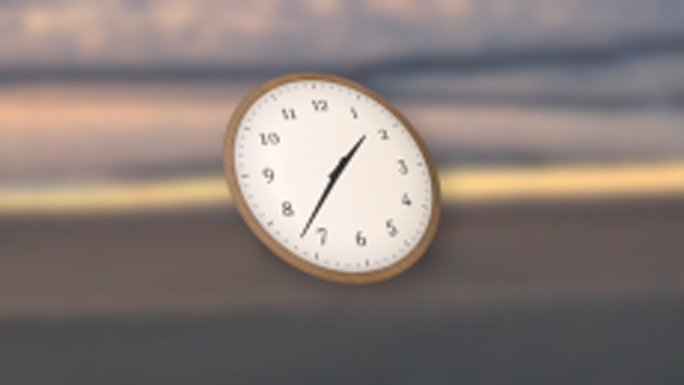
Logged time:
1:37
